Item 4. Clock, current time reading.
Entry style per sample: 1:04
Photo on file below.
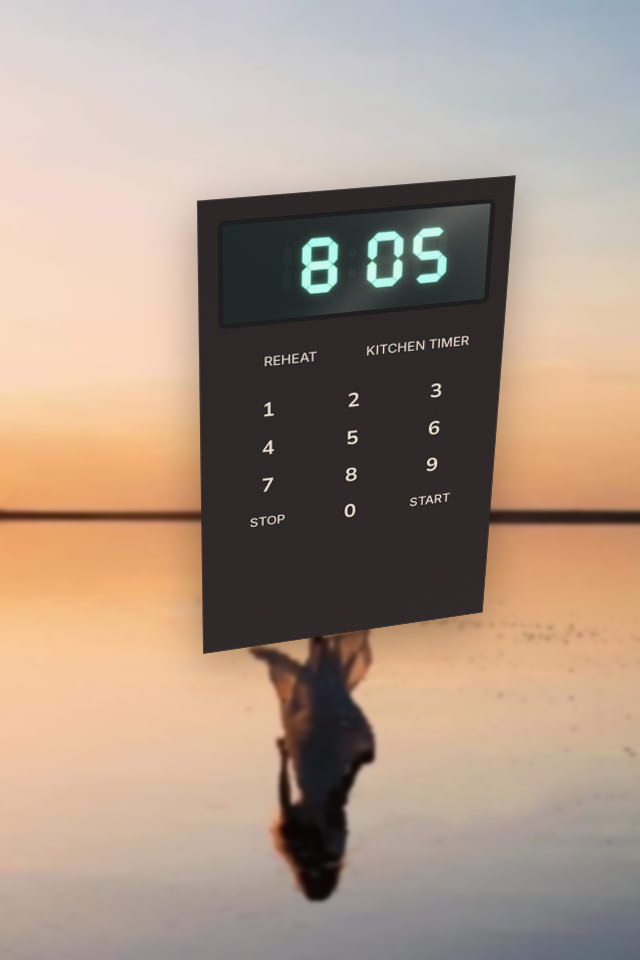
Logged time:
8:05
